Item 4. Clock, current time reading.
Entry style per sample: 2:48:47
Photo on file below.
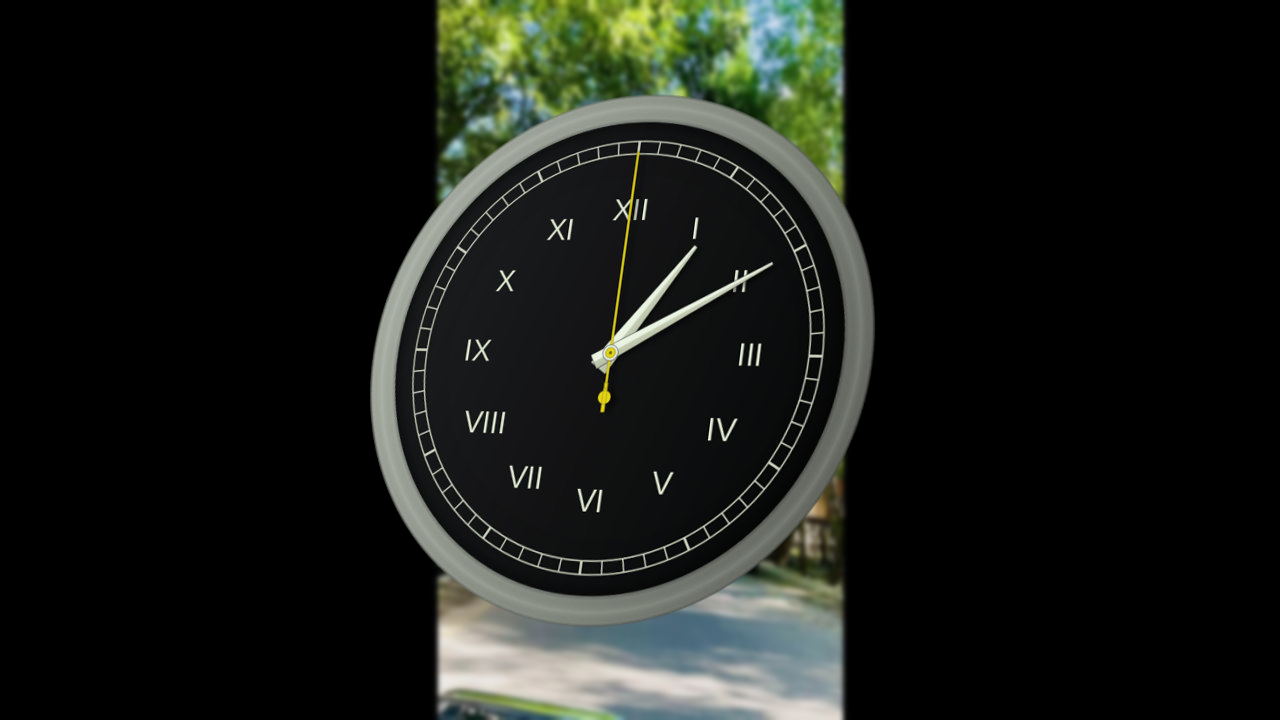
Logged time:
1:10:00
